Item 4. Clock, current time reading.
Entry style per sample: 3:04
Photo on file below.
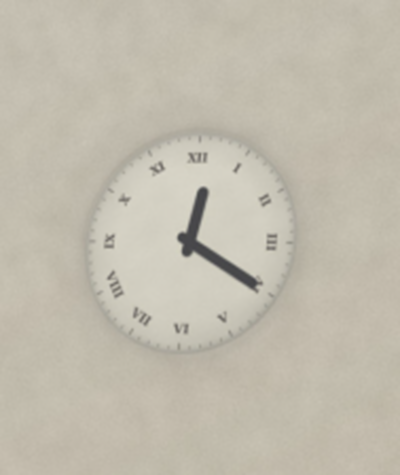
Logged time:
12:20
